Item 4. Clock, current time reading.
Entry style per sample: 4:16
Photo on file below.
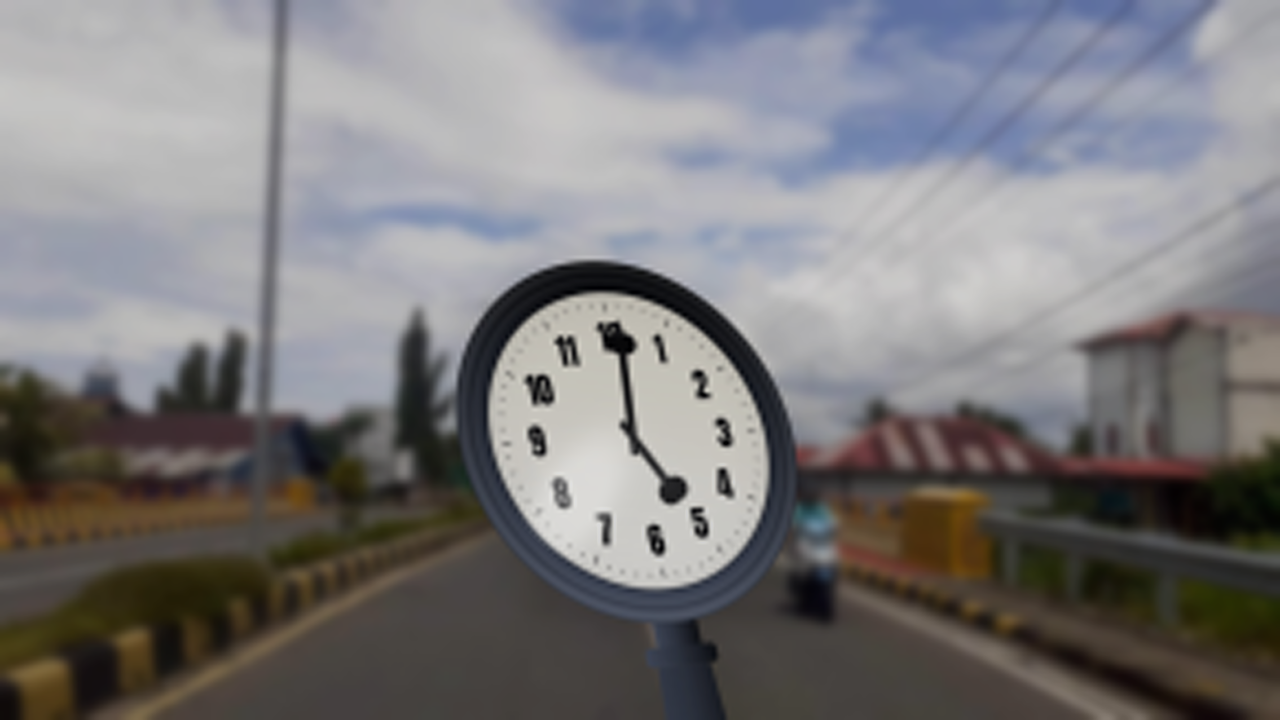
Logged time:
5:01
